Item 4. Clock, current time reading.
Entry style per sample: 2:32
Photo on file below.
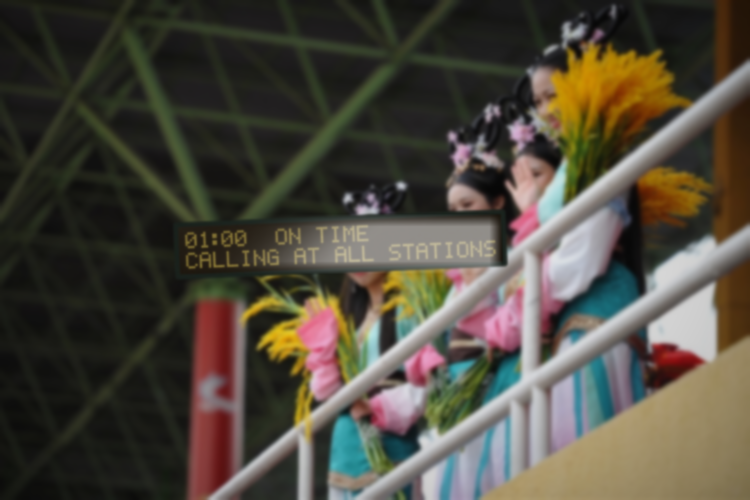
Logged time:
1:00
